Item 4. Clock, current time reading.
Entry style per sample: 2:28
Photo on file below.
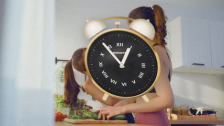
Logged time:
12:54
